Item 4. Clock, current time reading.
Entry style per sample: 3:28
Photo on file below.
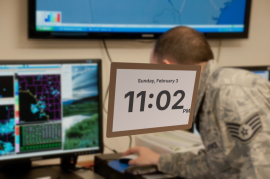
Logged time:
11:02
